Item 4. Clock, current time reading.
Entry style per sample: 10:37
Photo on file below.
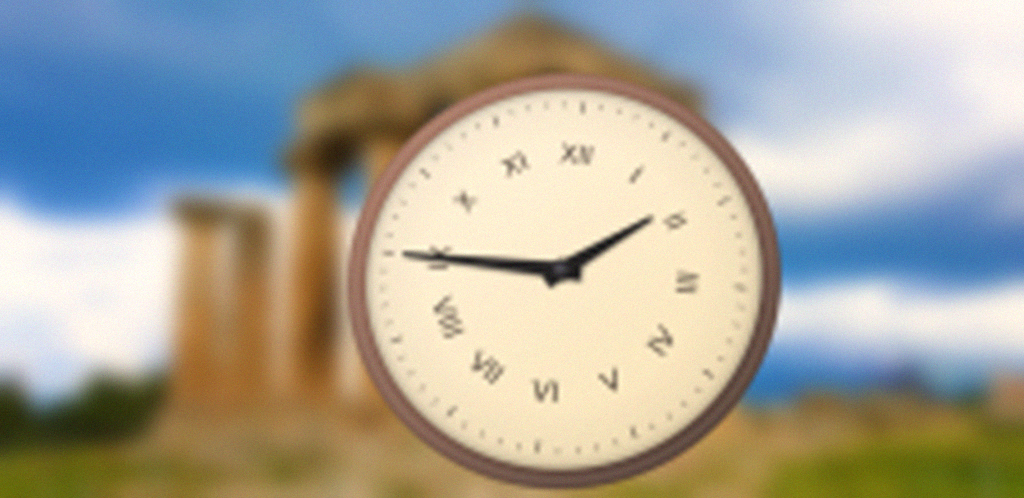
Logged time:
1:45
